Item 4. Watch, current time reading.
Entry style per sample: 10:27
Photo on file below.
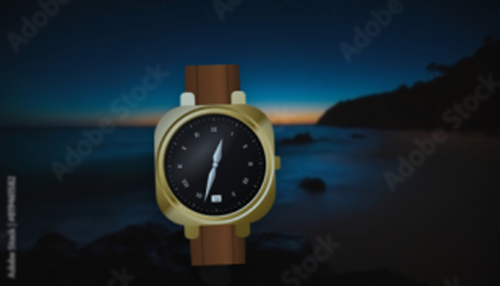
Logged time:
12:33
